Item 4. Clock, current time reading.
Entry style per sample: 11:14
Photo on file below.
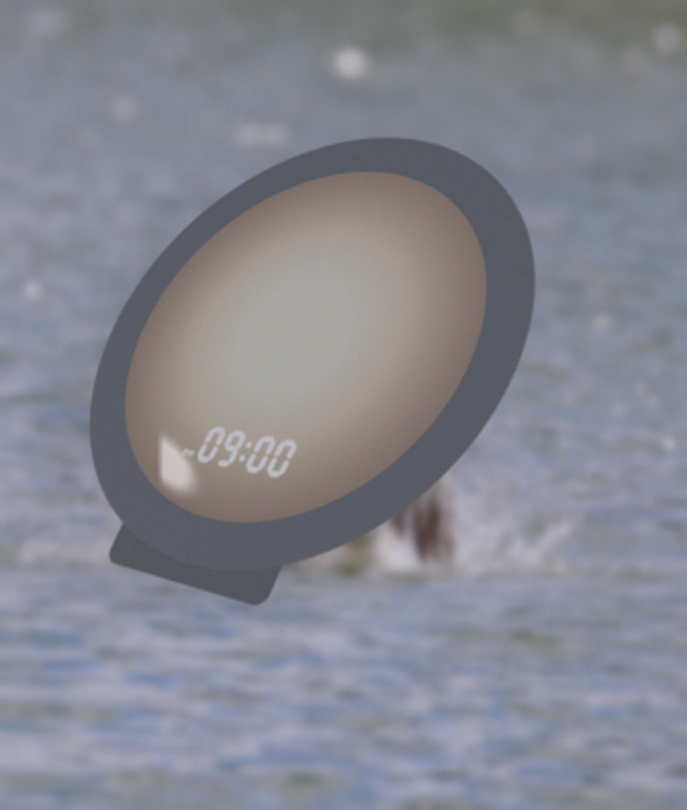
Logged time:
9:00
